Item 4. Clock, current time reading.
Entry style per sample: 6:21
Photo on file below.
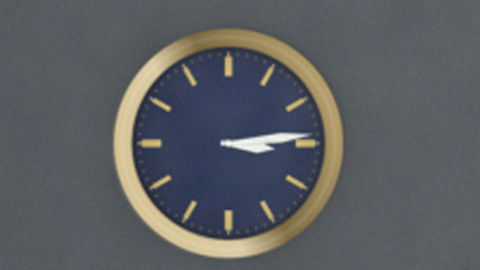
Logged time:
3:14
